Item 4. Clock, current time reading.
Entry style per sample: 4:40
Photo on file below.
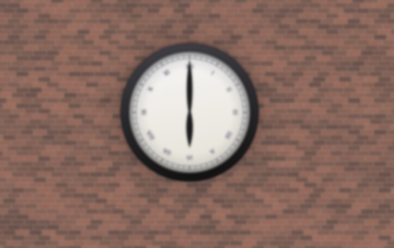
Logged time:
6:00
